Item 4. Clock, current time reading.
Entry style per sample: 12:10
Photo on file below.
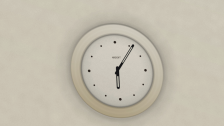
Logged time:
6:06
